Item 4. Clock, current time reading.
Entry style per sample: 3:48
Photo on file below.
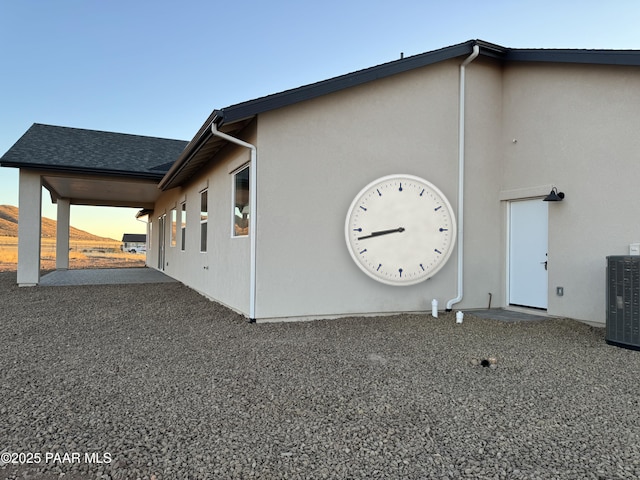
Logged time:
8:43
